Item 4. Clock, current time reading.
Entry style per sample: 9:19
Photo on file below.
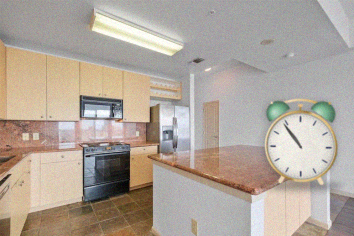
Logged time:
10:54
